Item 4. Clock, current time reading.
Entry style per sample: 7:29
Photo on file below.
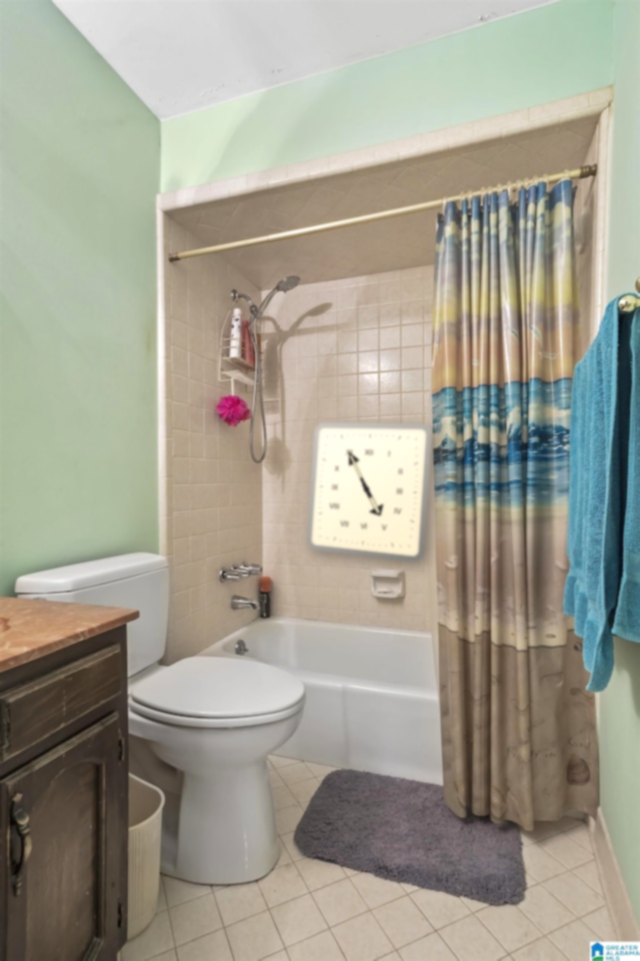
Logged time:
4:55
